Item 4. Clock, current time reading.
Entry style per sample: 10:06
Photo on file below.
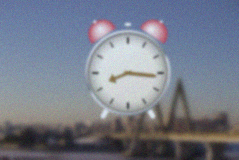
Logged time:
8:16
